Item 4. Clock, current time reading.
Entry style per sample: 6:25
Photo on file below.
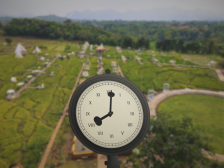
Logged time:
8:01
